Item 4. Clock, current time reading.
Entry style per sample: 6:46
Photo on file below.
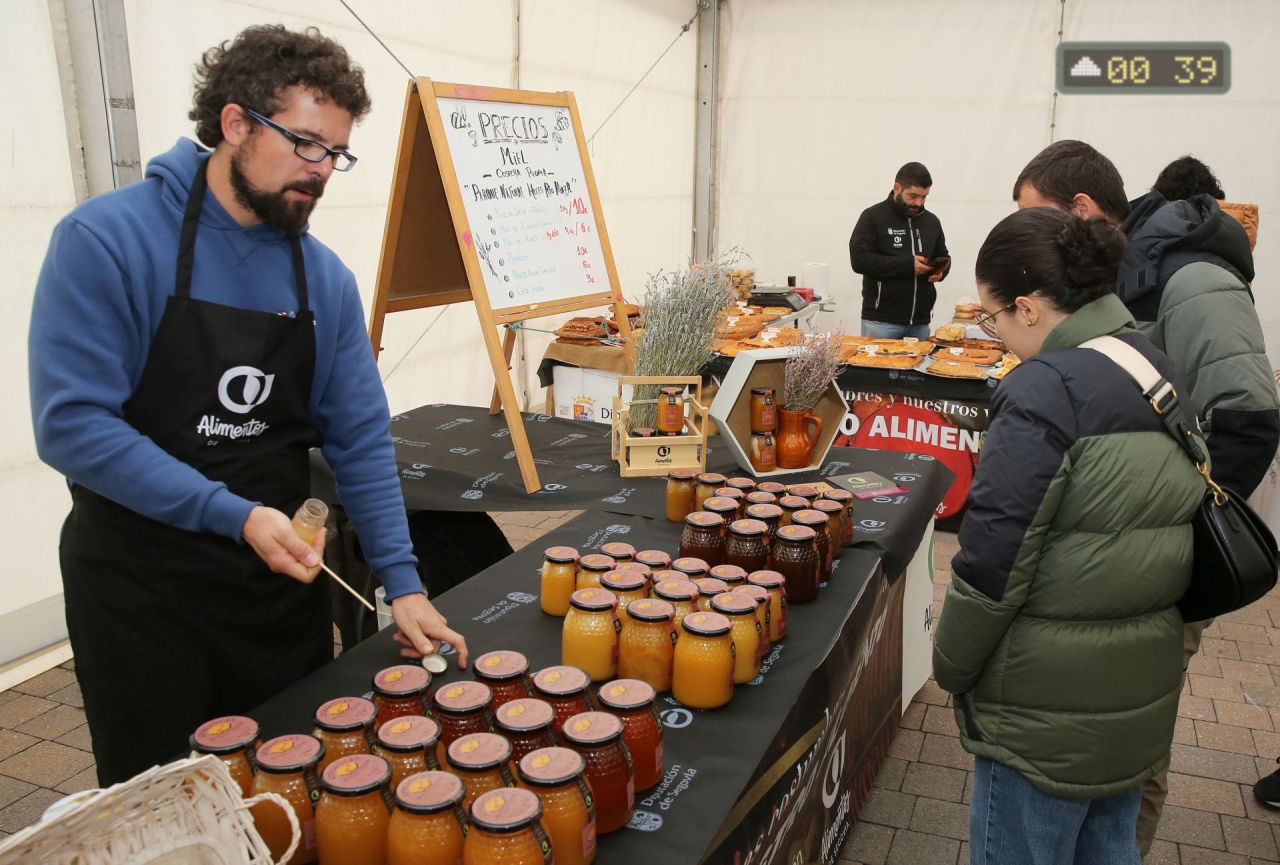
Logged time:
0:39
